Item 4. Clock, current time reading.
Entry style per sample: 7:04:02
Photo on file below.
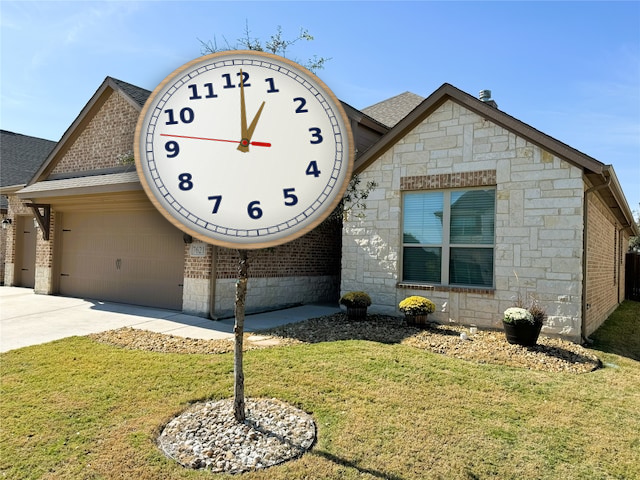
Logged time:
1:00:47
